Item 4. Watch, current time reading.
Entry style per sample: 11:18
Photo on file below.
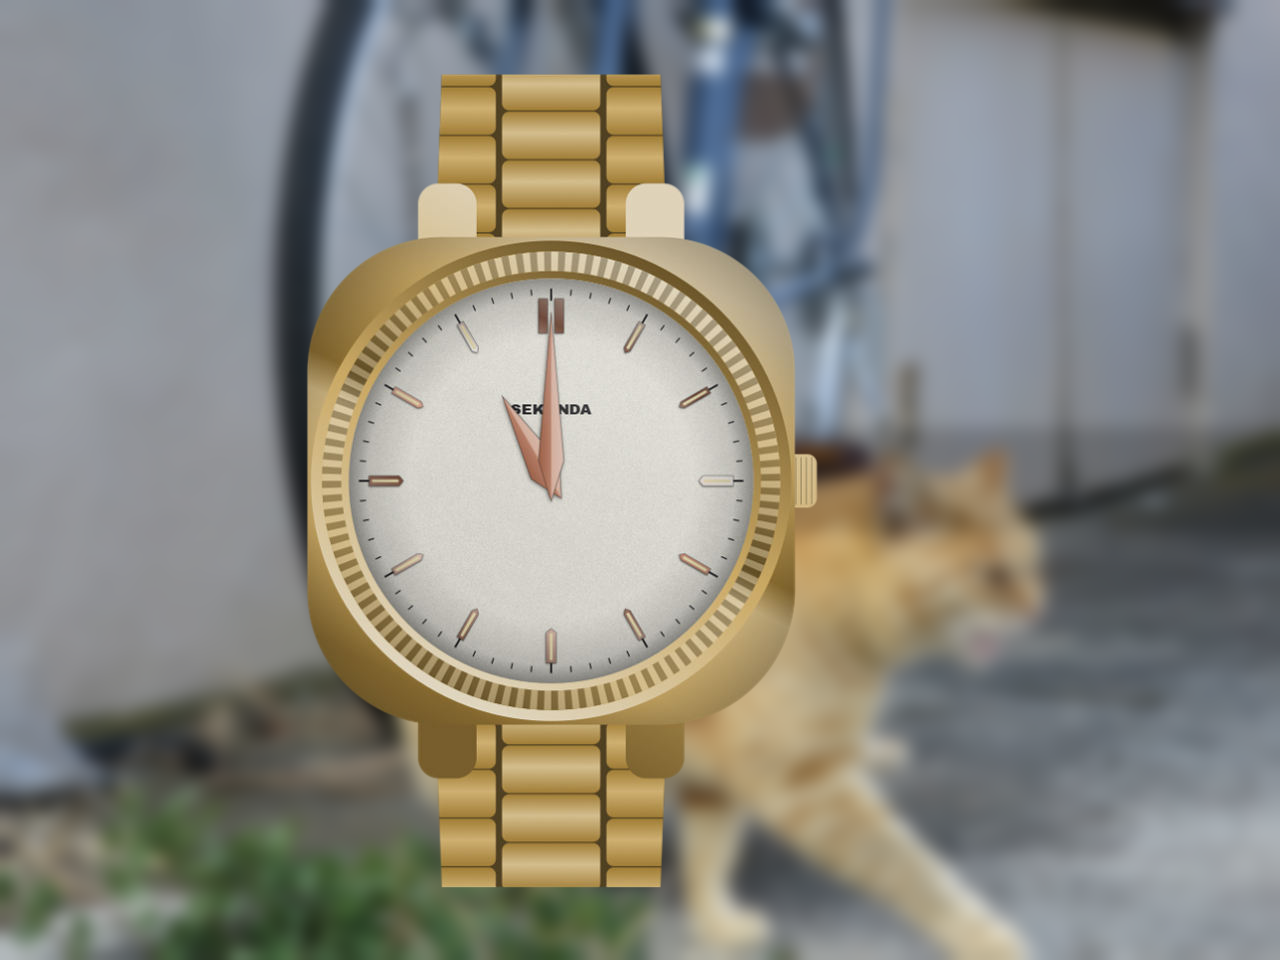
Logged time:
11:00
